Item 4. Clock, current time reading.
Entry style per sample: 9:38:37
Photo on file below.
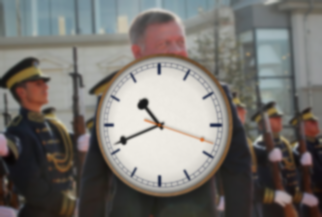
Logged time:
10:41:18
